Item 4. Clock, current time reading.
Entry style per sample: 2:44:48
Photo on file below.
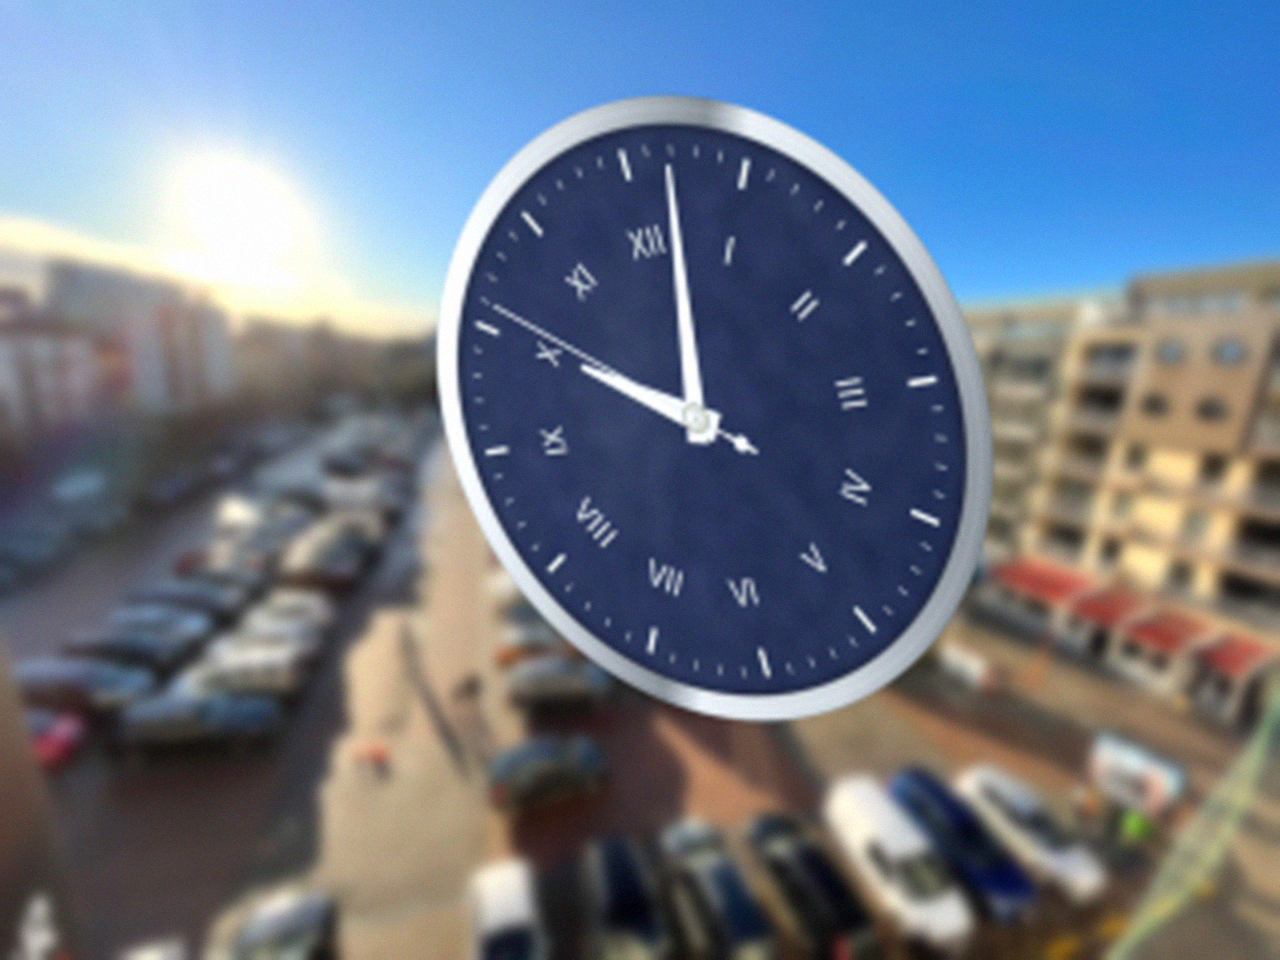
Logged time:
10:01:51
